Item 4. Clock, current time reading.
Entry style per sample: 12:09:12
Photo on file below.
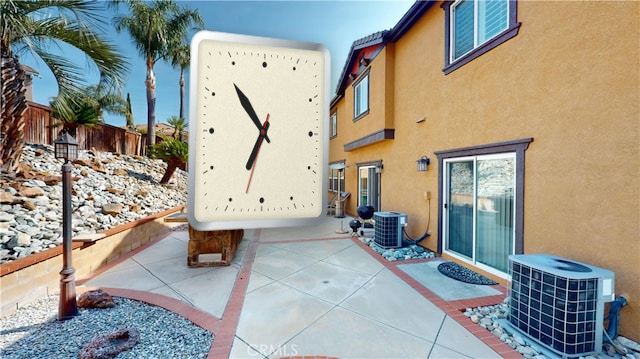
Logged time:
6:53:33
